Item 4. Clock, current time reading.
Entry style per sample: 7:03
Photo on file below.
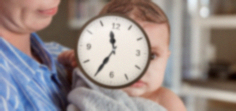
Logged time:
11:35
